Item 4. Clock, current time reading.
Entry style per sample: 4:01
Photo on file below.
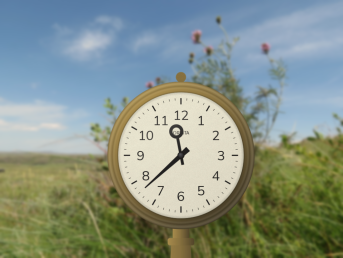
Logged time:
11:38
